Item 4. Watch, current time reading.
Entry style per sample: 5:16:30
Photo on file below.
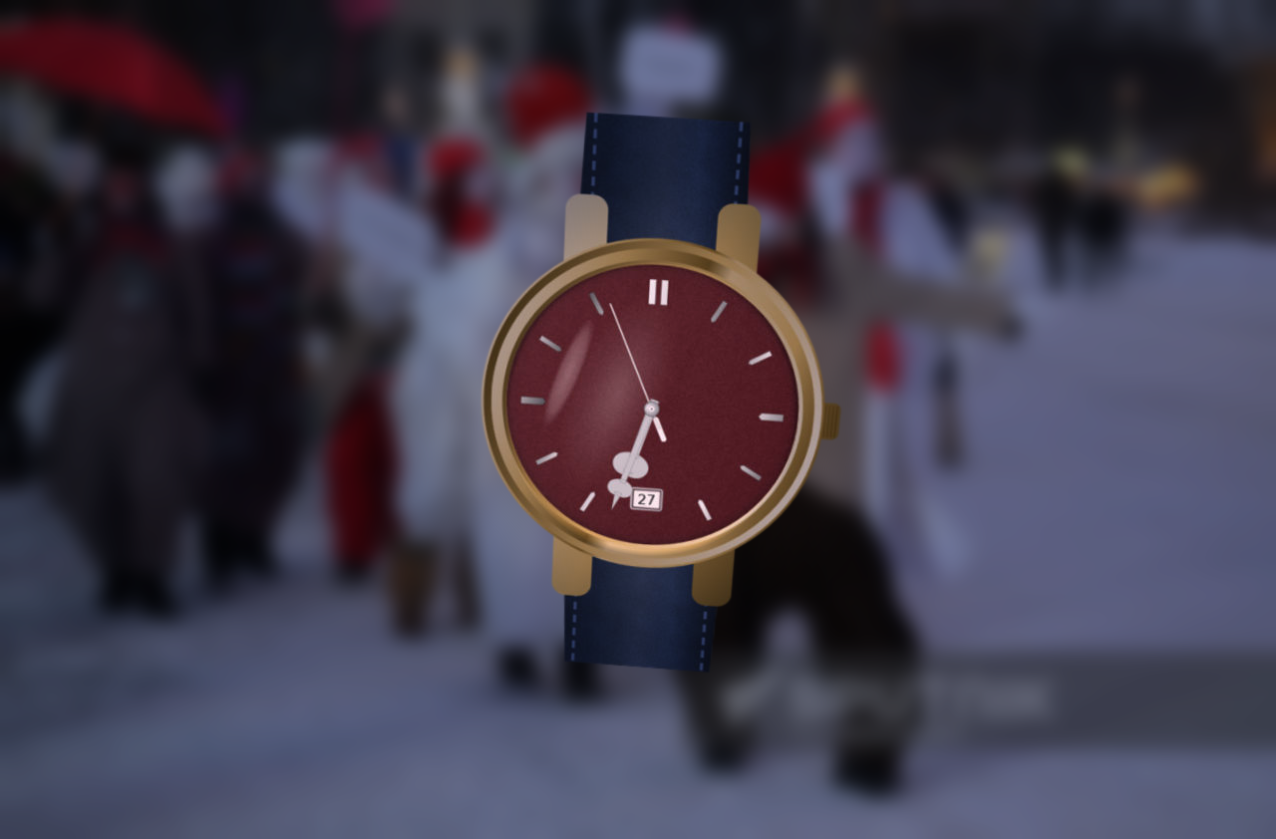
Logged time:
6:32:56
